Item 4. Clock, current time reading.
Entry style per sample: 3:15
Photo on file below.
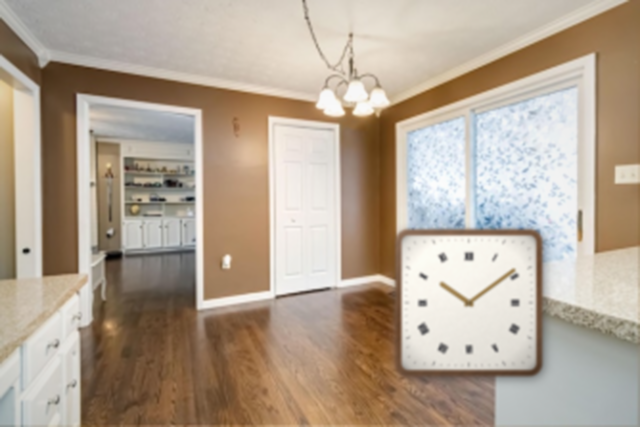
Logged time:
10:09
